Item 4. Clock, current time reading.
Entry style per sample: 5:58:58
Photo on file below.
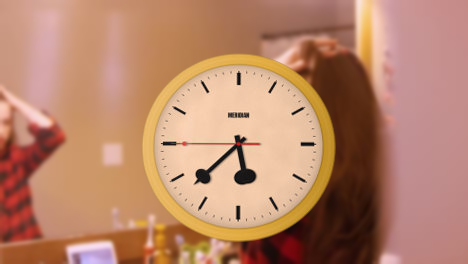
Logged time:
5:37:45
